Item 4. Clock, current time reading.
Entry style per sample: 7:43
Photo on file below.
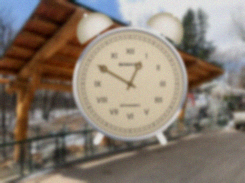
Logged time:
12:50
